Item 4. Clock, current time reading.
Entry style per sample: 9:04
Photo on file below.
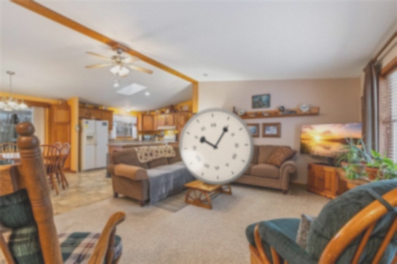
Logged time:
10:06
